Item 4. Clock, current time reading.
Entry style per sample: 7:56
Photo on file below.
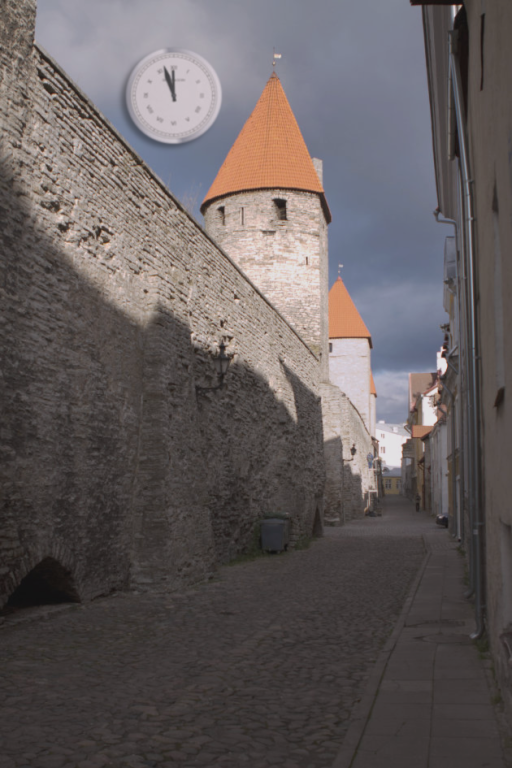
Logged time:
11:57
